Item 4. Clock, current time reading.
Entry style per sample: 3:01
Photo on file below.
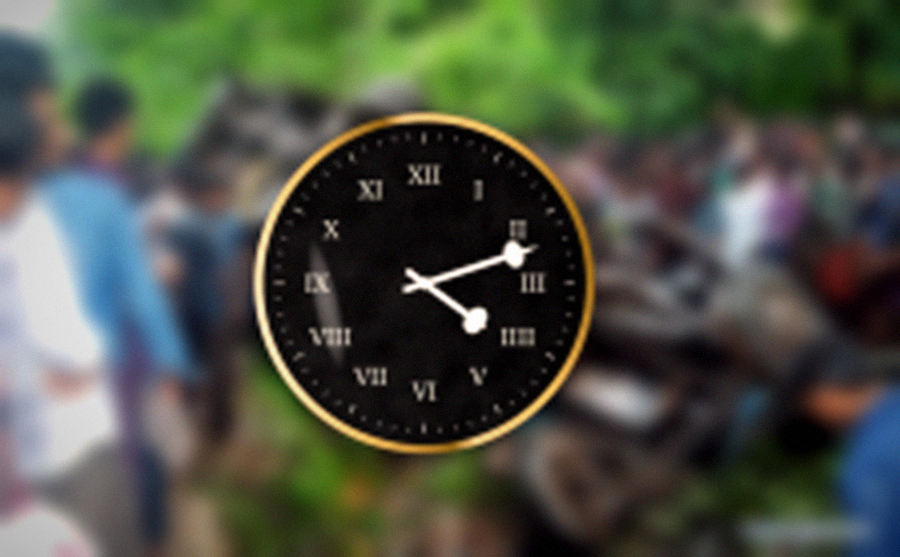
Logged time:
4:12
